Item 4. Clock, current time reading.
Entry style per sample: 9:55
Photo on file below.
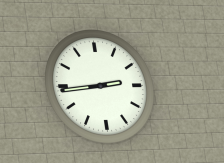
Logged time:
2:44
